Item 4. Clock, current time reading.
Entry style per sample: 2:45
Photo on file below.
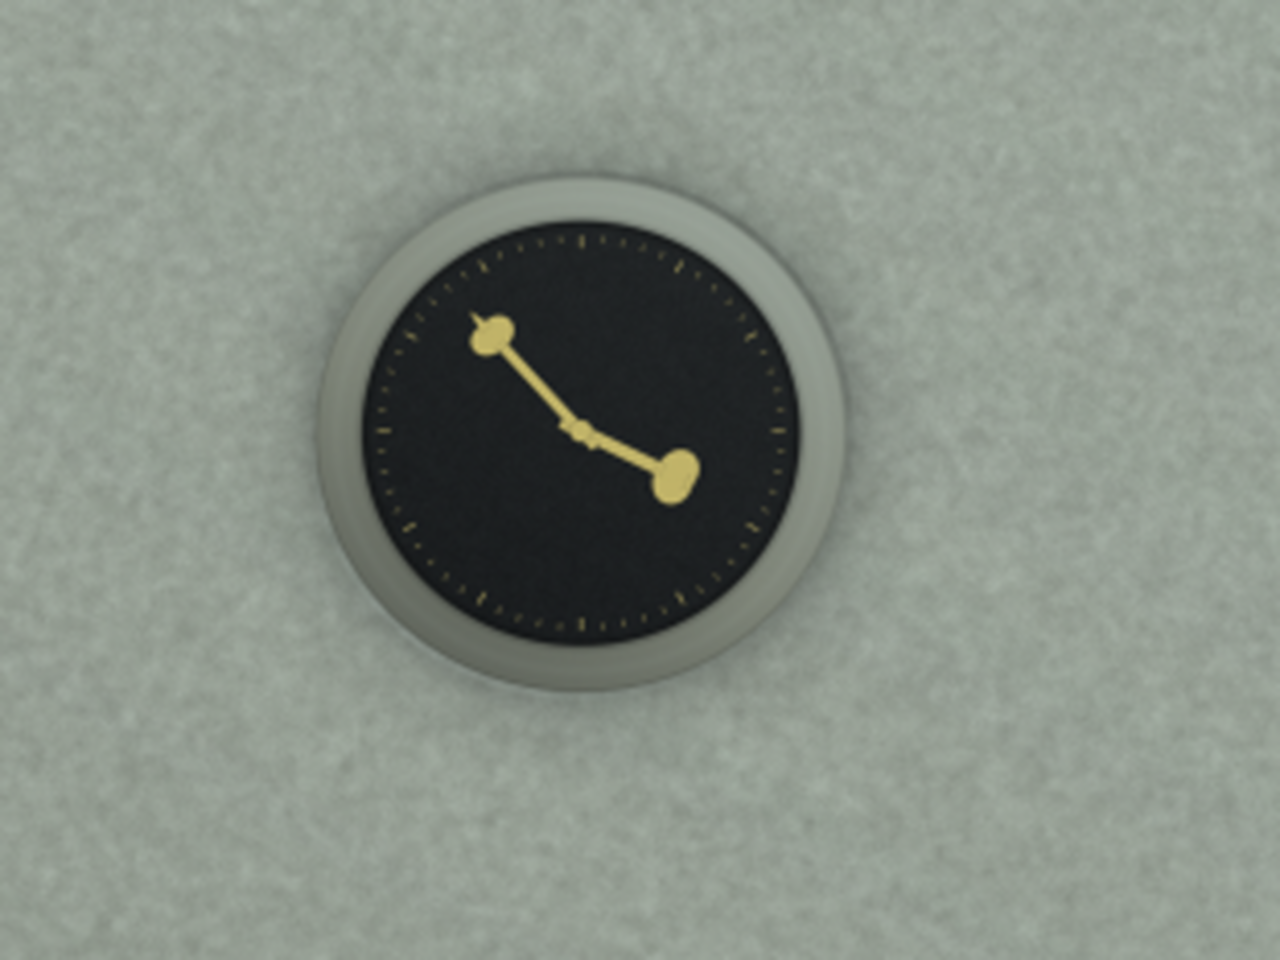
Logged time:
3:53
